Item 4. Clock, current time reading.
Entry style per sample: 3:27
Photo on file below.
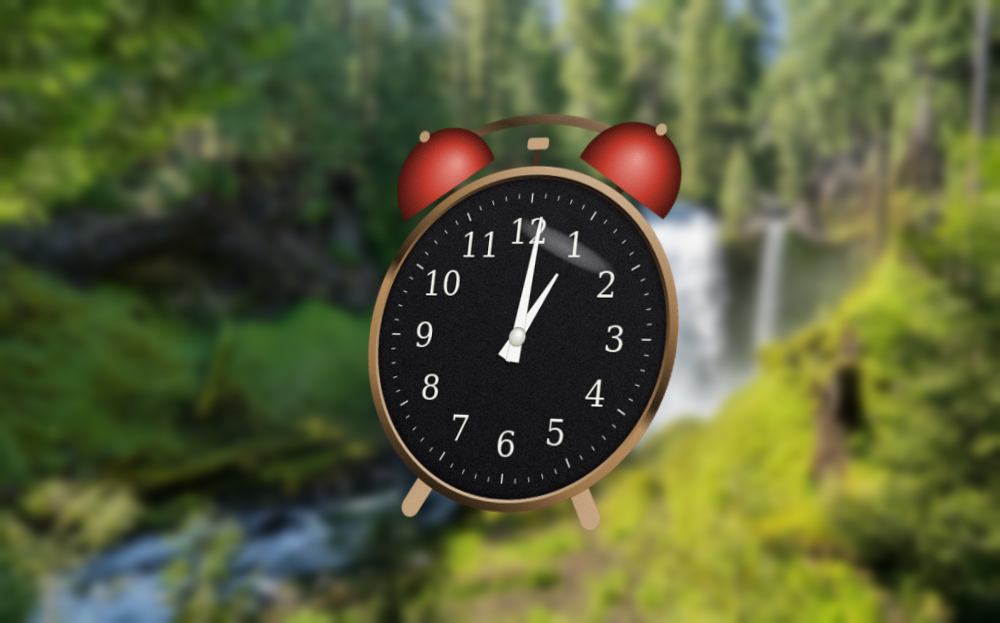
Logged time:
1:01
